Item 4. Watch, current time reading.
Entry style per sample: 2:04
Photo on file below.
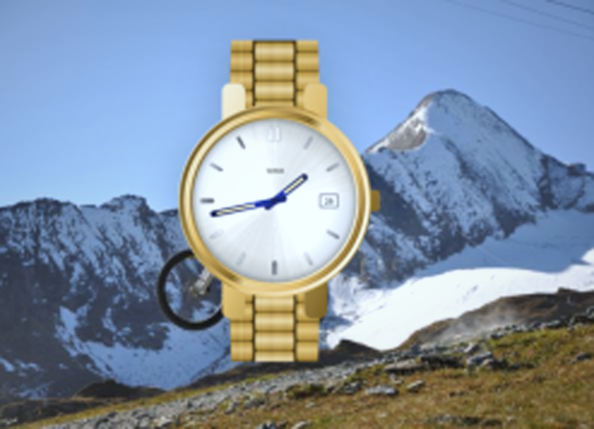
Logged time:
1:43
